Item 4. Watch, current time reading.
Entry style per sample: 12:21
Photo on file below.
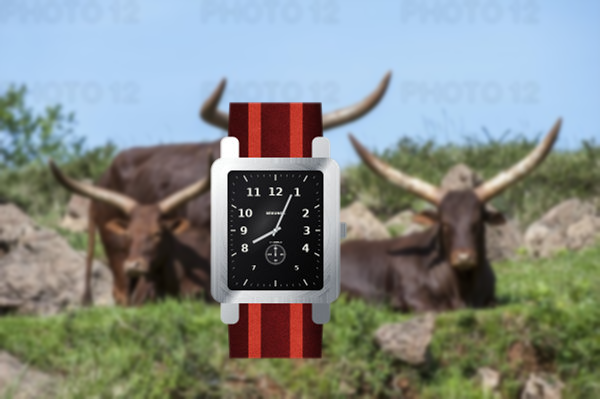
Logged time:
8:04
